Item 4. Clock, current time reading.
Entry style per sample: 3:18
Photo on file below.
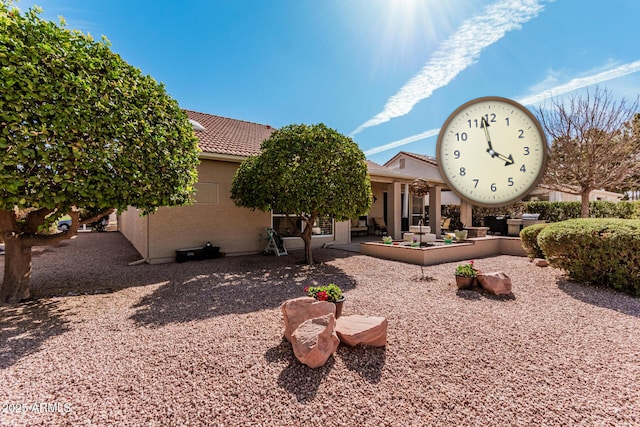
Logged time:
3:58
